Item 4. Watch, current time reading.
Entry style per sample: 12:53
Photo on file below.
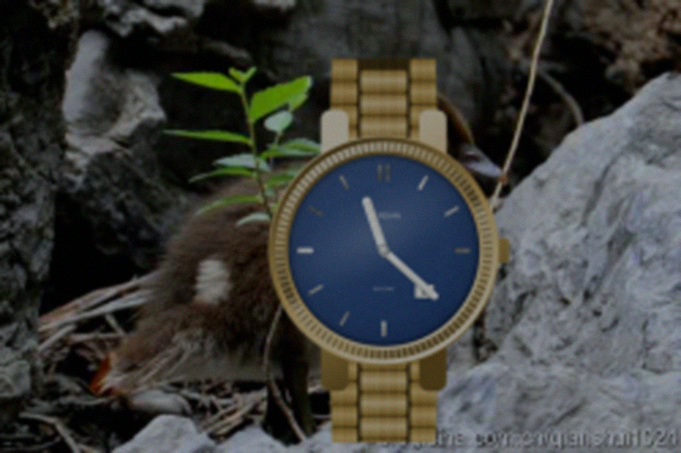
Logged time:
11:22
